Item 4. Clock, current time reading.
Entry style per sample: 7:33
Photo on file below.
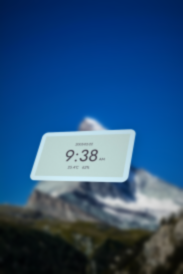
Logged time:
9:38
